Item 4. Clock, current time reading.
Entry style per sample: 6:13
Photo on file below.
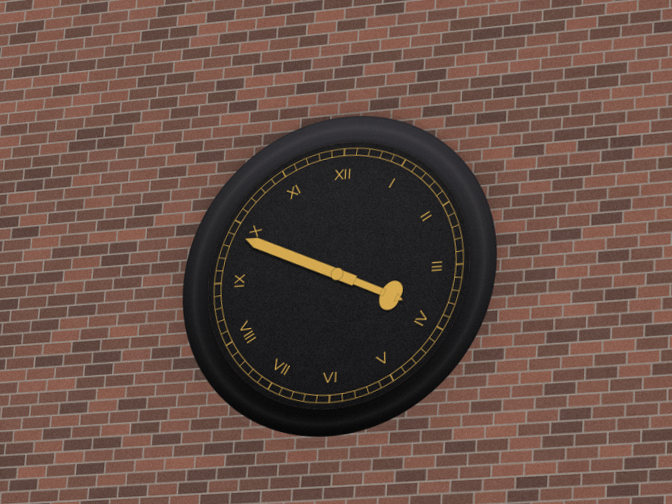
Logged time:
3:49
